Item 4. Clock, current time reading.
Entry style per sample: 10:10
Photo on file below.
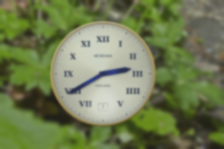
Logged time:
2:40
